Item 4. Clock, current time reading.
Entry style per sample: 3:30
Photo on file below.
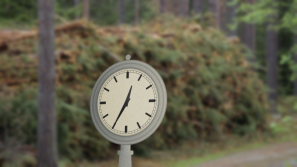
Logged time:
12:35
